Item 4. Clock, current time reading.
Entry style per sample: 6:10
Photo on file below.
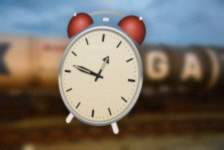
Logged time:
12:47
